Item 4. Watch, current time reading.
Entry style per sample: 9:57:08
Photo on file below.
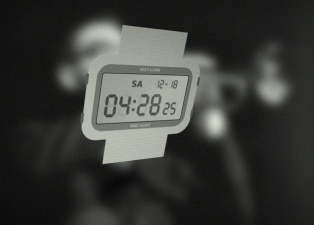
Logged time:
4:28:25
